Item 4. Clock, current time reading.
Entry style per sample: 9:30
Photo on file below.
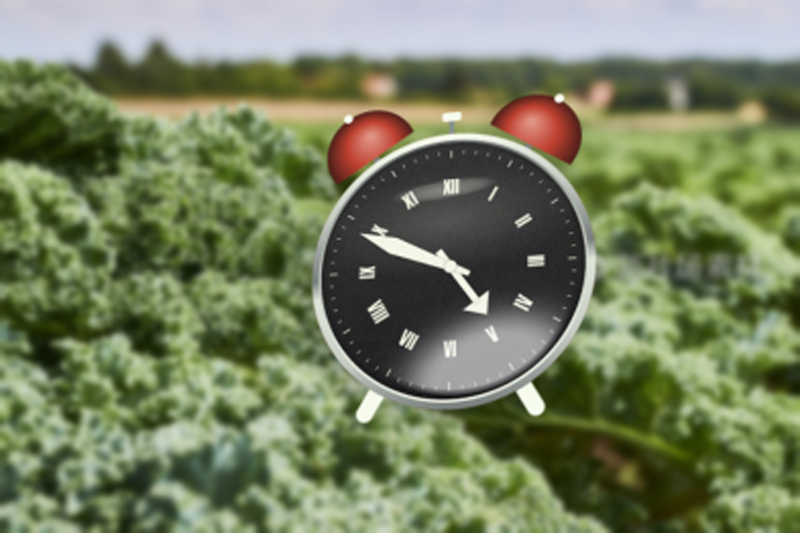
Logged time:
4:49
